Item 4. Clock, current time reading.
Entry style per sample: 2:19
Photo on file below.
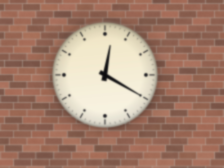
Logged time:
12:20
